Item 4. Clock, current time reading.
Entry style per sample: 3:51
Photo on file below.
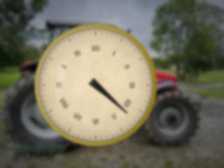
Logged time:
4:22
